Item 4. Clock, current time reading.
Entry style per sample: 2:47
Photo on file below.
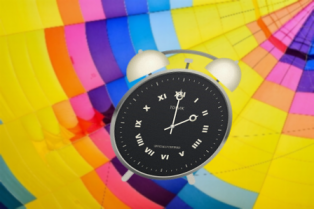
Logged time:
2:00
